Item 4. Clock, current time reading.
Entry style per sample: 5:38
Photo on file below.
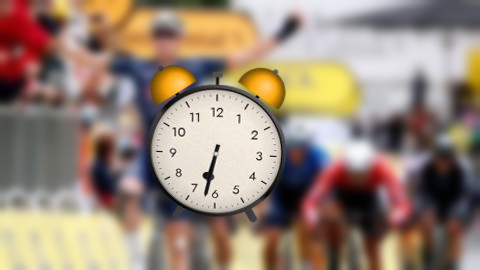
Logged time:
6:32
